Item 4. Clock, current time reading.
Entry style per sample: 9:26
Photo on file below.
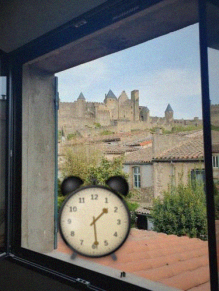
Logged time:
1:29
